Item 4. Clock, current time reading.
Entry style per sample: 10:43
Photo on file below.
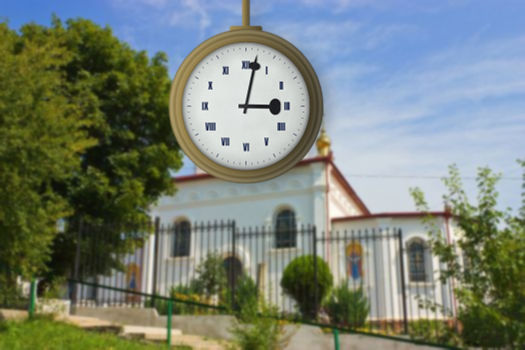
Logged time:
3:02
